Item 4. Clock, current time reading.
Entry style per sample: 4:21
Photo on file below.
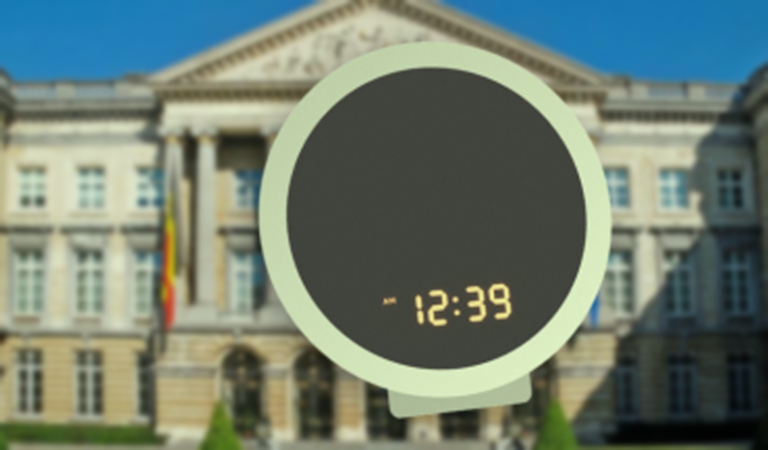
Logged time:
12:39
